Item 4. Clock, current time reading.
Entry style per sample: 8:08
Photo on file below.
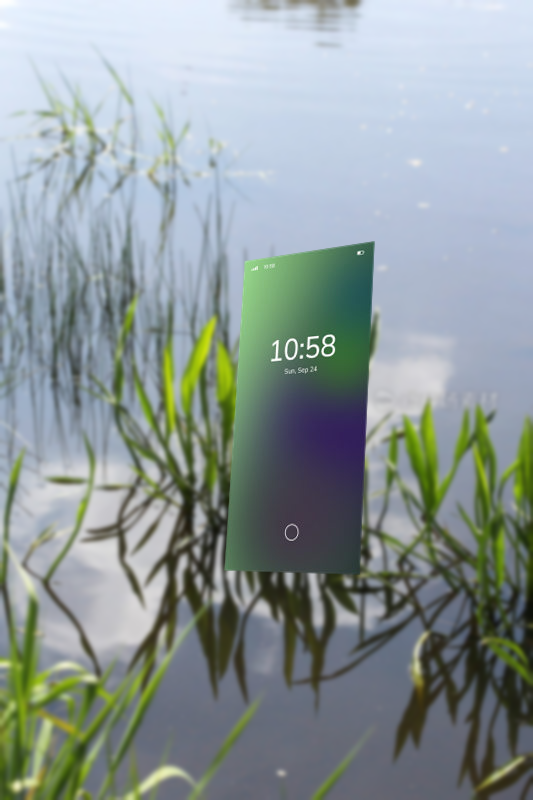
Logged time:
10:58
